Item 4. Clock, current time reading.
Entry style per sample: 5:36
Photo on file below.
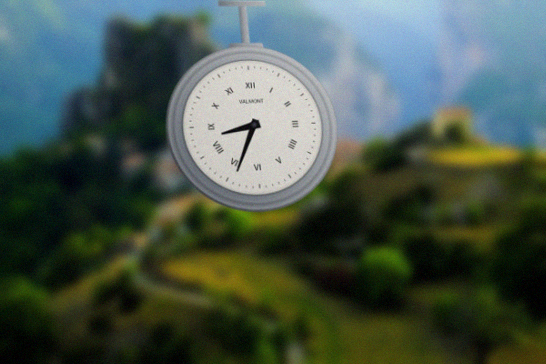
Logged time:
8:34
